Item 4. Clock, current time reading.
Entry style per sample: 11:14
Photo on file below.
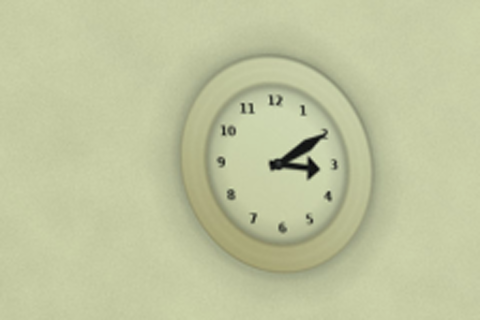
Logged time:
3:10
